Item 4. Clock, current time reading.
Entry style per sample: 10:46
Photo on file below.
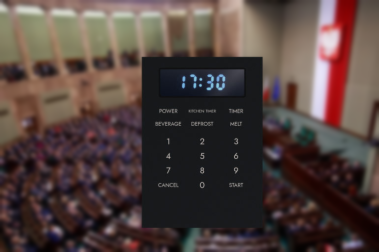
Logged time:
17:30
